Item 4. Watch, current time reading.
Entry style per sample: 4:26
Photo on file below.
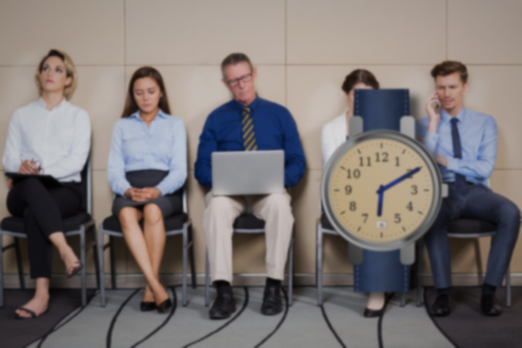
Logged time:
6:10
